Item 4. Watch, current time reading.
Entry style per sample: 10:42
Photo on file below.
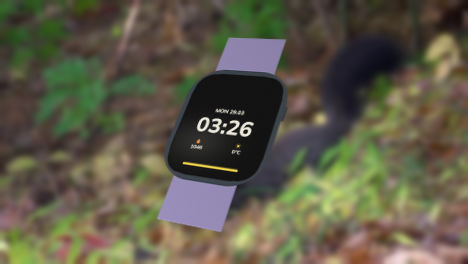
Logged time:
3:26
